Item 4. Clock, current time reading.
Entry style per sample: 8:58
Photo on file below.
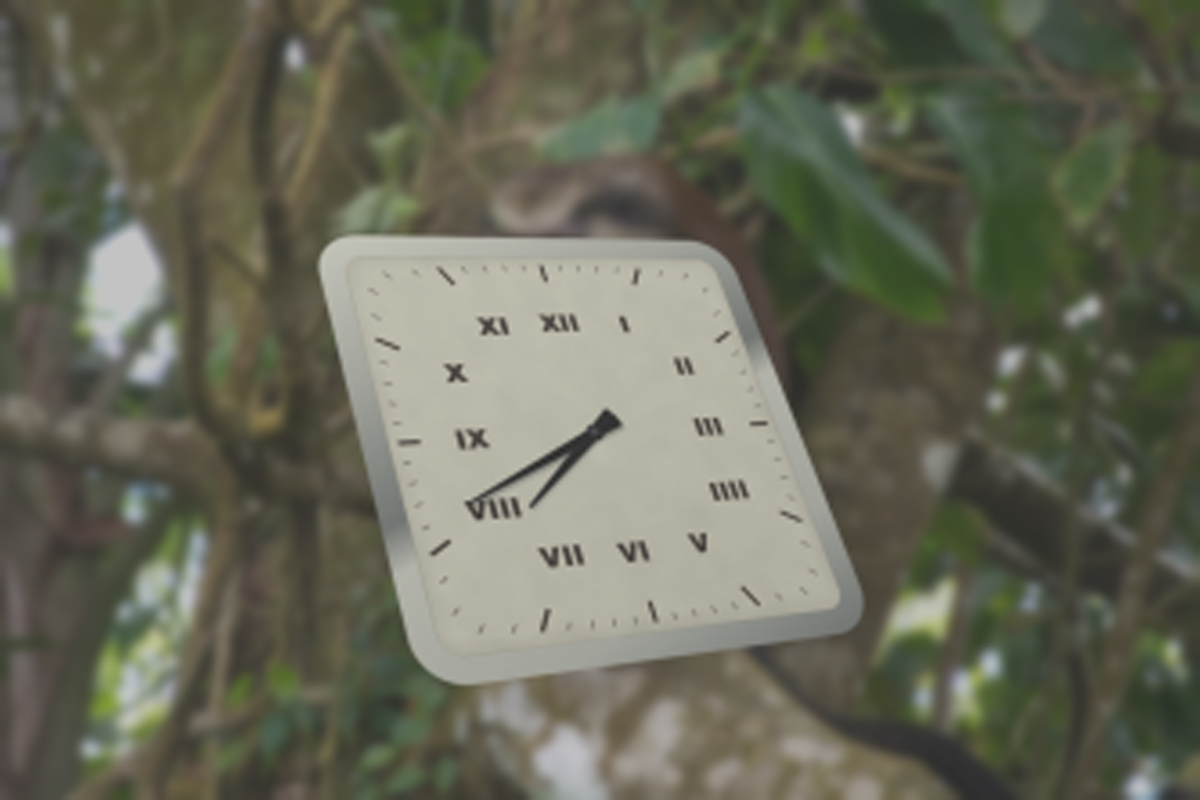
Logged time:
7:41
